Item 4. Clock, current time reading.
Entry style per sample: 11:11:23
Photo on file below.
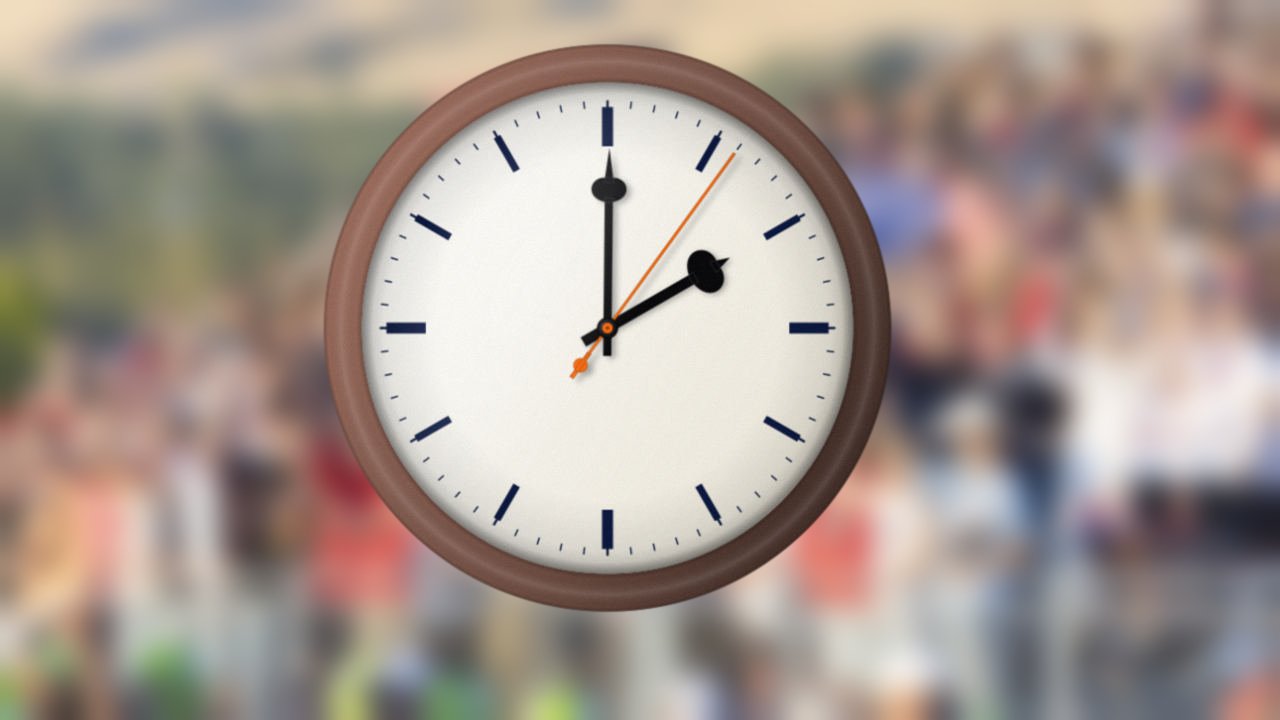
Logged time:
2:00:06
